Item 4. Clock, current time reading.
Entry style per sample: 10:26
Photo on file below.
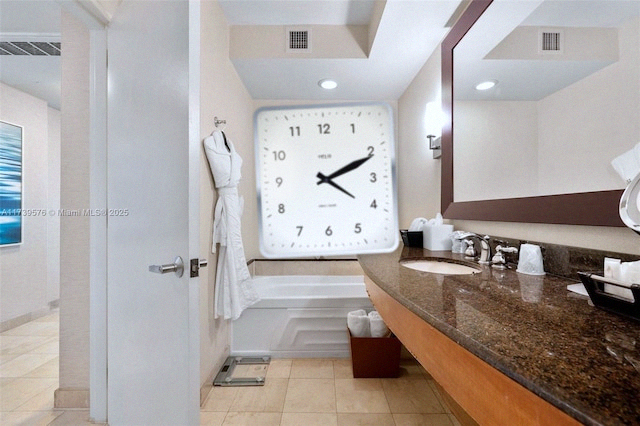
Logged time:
4:11
